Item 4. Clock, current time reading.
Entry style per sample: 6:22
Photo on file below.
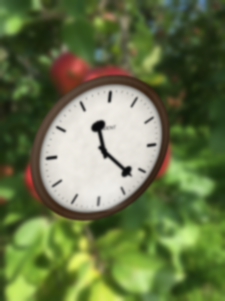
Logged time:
11:22
